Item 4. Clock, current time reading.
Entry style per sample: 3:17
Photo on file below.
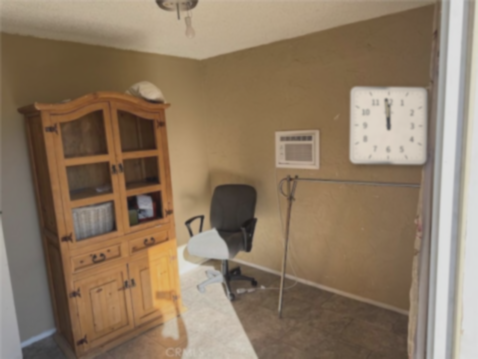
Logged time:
11:59
